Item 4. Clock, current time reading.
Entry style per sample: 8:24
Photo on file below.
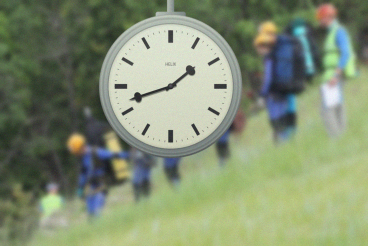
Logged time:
1:42
